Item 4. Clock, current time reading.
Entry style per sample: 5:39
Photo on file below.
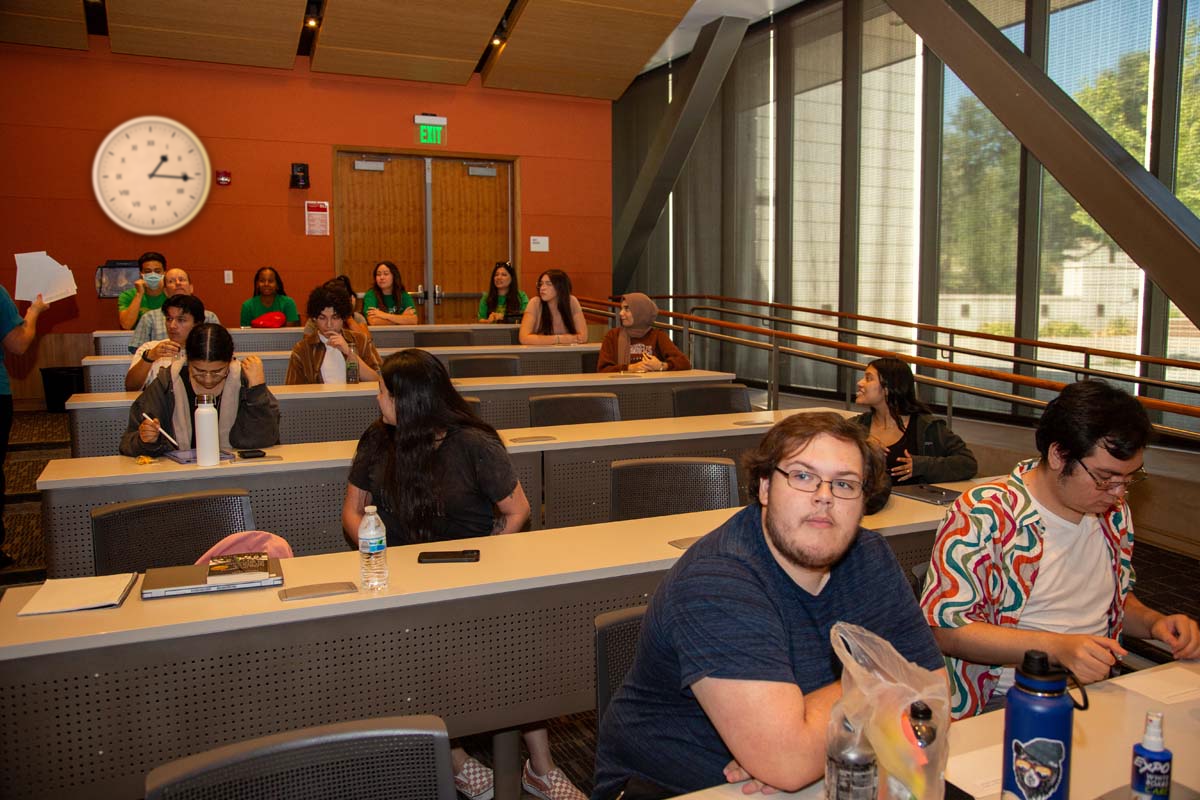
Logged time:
1:16
